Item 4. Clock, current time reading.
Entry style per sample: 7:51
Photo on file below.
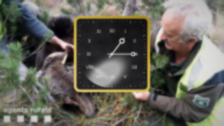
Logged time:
1:15
